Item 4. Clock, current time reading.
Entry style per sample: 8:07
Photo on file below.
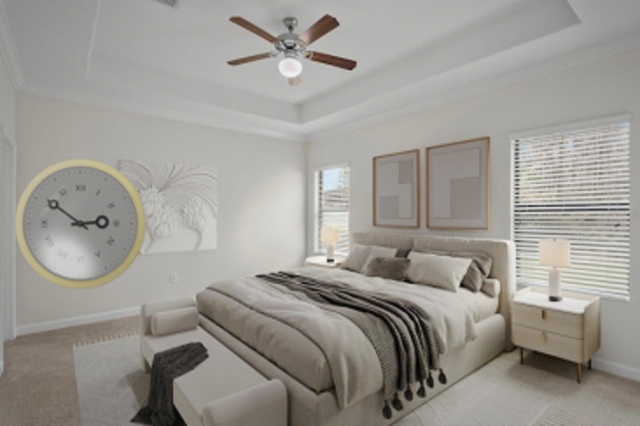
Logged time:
2:51
